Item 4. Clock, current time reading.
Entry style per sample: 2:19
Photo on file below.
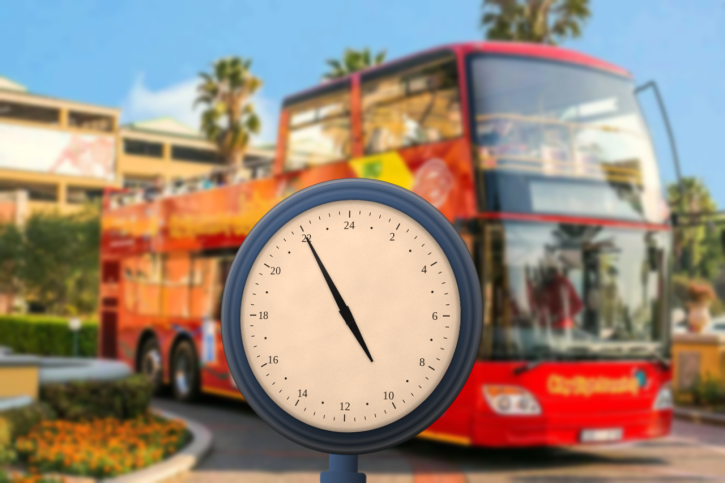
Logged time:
9:55
